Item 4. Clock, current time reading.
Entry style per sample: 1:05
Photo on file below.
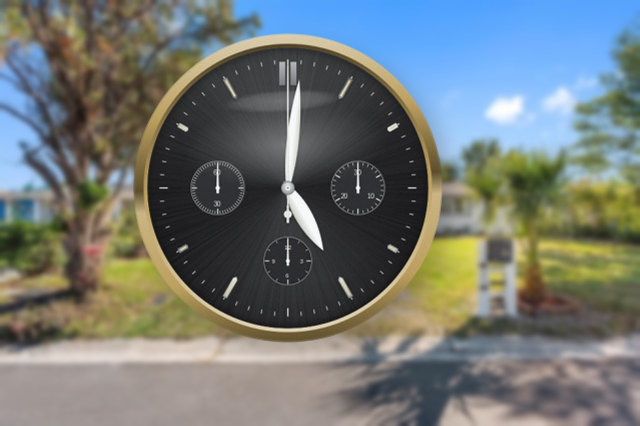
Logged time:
5:01
